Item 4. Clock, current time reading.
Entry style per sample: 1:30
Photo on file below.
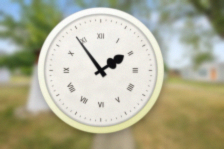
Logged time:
1:54
